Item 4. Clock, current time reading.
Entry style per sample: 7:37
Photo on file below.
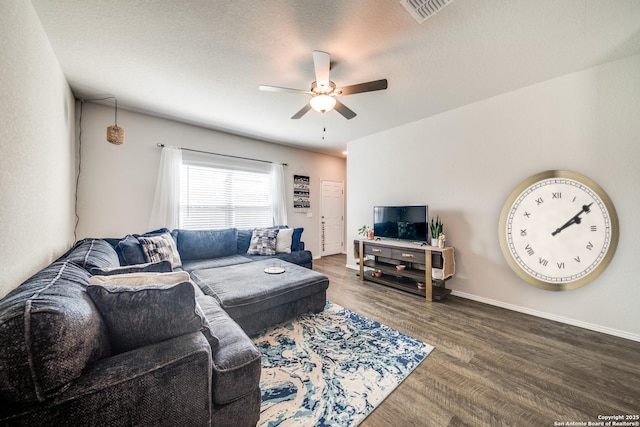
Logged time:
2:09
